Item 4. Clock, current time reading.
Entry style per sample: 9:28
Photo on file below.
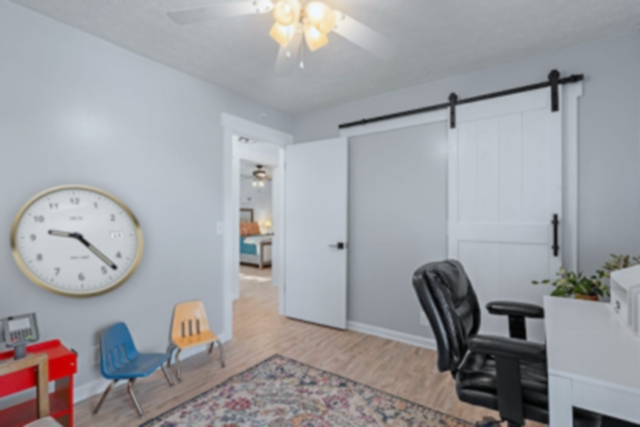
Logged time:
9:23
